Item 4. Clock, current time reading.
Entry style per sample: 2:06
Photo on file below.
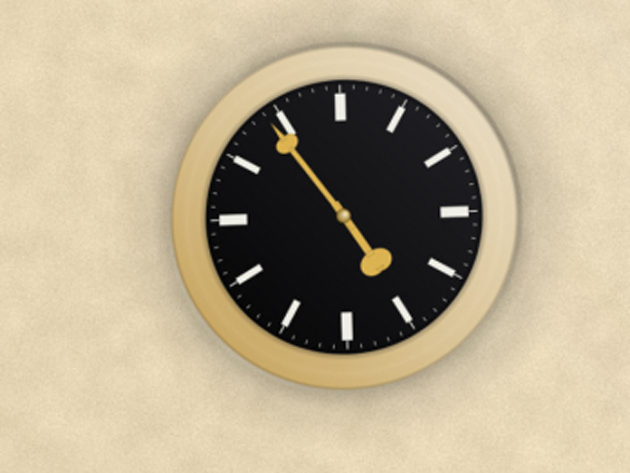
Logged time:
4:54
